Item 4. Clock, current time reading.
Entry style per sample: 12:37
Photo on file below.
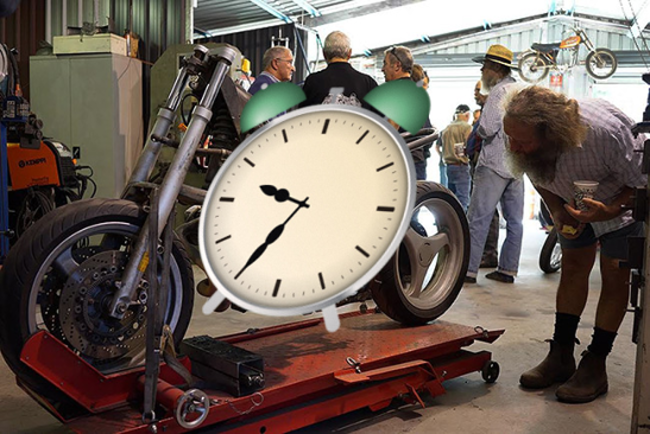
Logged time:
9:35
